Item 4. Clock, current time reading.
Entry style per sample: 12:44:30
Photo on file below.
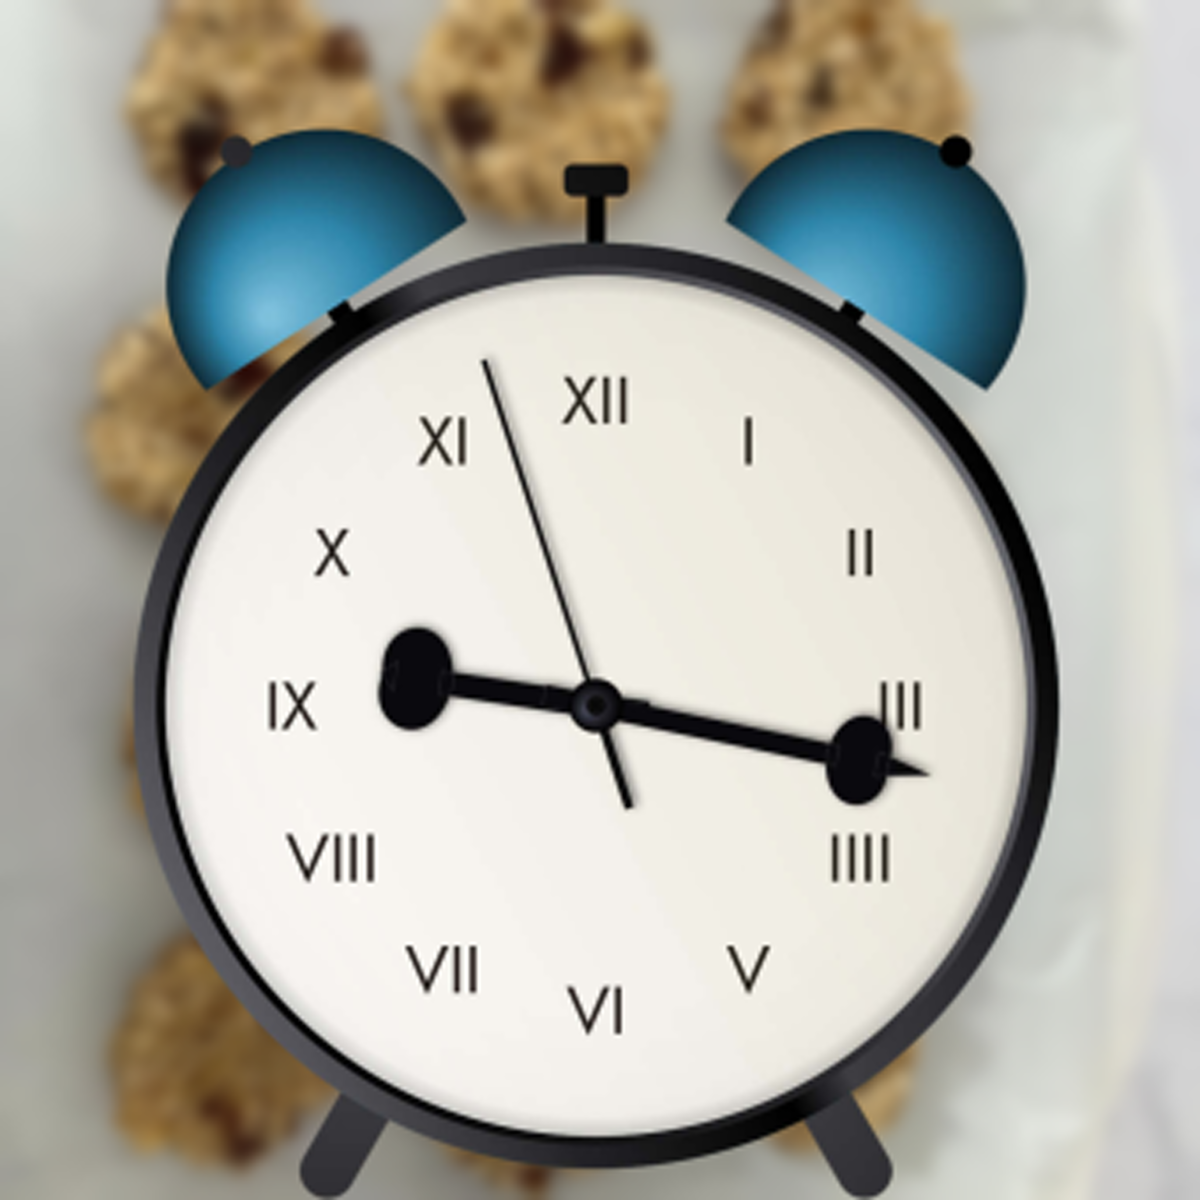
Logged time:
9:16:57
